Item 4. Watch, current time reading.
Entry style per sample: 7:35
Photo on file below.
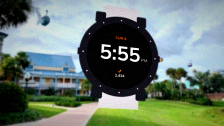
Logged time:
5:55
